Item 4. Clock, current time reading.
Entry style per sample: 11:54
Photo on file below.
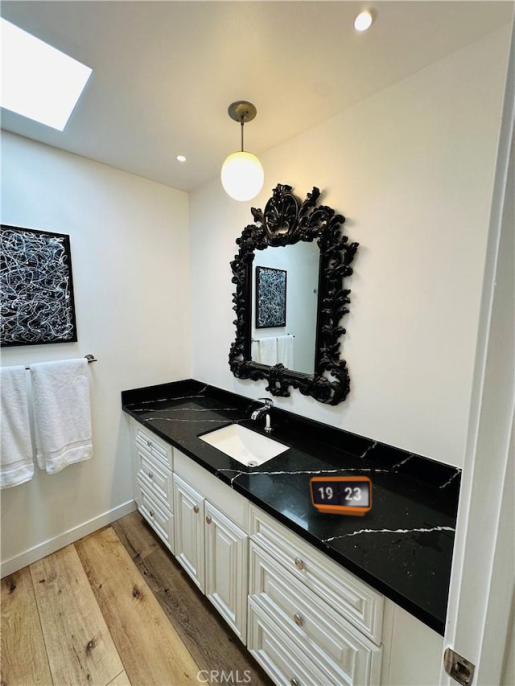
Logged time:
19:23
